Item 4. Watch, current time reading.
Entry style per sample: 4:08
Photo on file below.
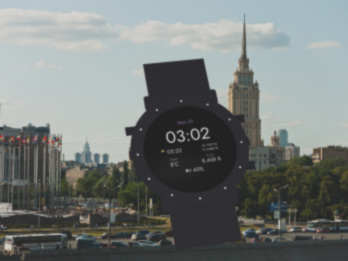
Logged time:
3:02
